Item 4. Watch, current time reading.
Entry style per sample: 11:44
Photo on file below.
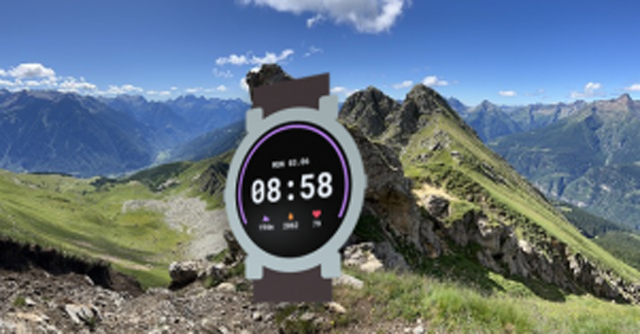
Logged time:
8:58
